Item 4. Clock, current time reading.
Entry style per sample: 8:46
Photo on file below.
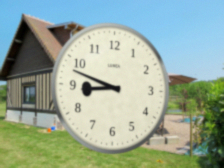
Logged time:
8:48
